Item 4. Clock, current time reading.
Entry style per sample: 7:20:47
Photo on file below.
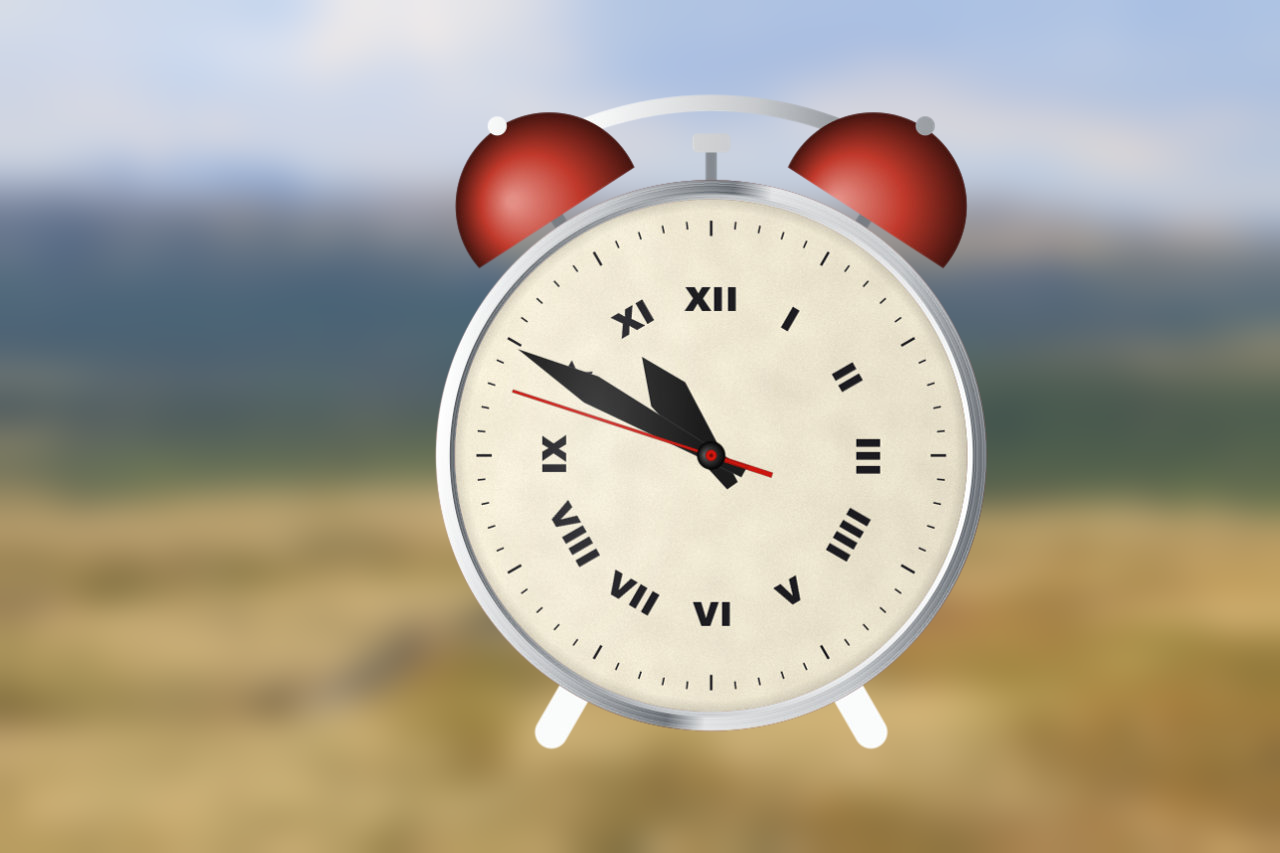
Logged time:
10:49:48
